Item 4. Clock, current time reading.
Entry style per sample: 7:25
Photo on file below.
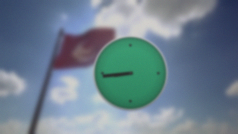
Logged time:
8:44
